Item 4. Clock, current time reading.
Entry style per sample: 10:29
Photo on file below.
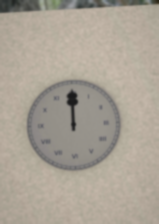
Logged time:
12:00
